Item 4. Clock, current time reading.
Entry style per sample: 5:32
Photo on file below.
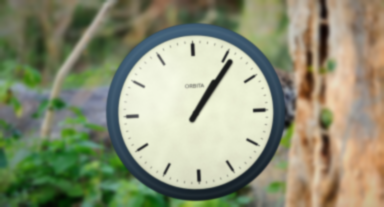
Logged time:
1:06
